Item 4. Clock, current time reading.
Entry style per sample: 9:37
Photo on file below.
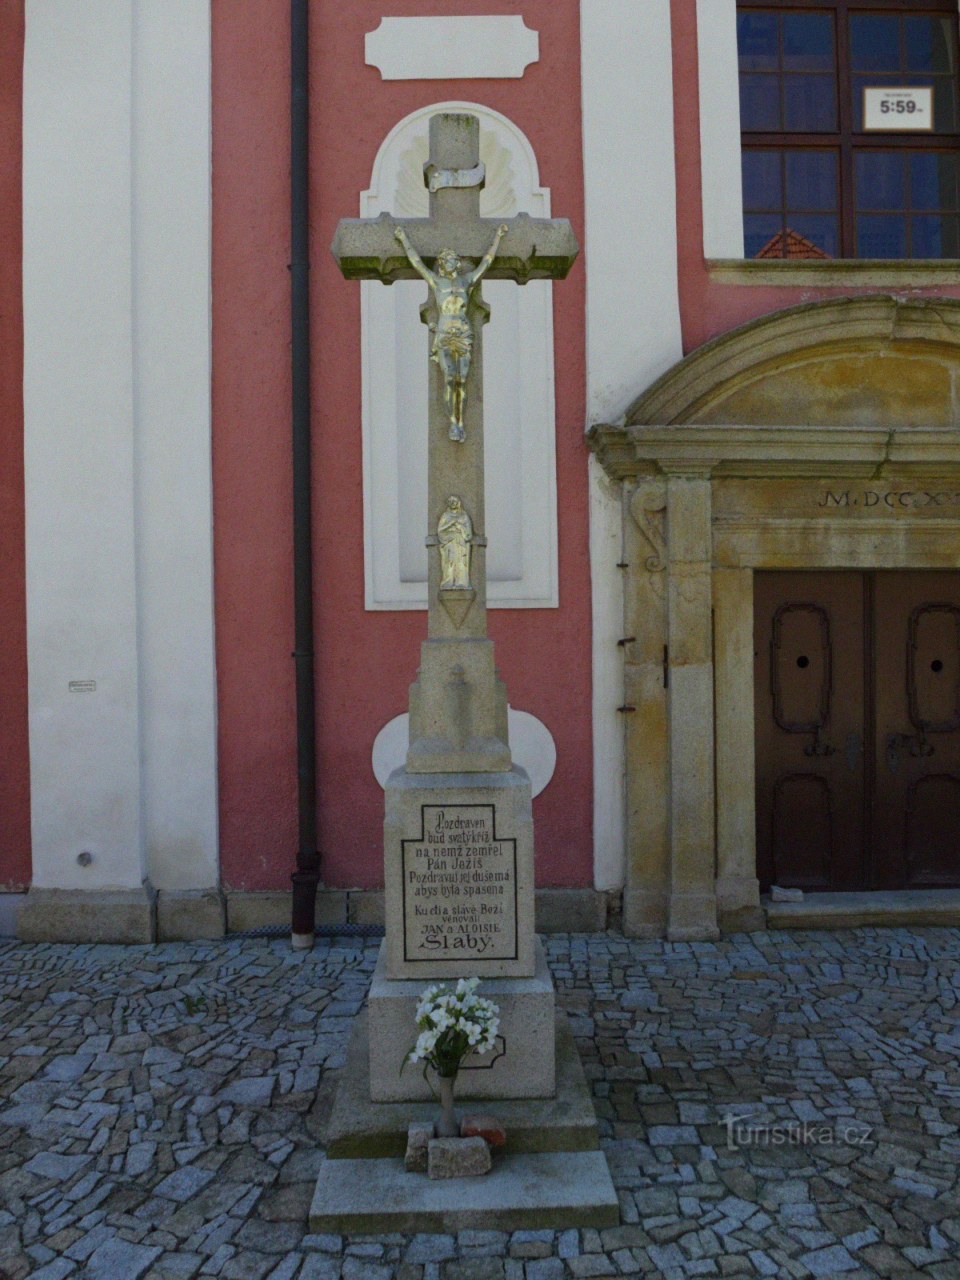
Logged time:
5:59
